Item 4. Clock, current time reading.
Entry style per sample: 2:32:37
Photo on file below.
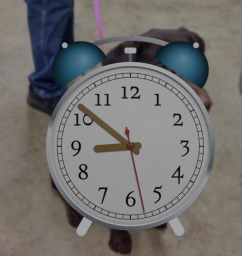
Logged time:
8:51:28
